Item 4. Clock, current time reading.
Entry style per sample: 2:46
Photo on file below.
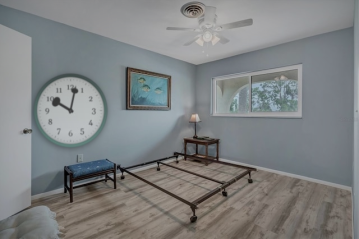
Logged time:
10:02
